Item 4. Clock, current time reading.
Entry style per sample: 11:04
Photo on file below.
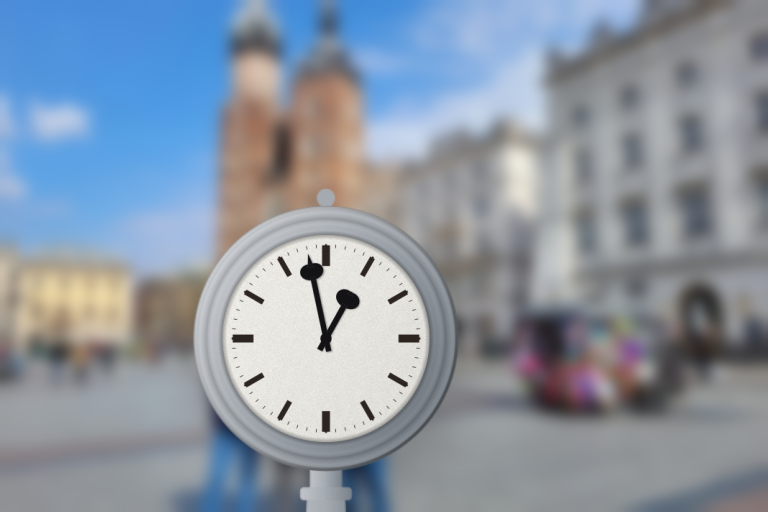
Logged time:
12:58
